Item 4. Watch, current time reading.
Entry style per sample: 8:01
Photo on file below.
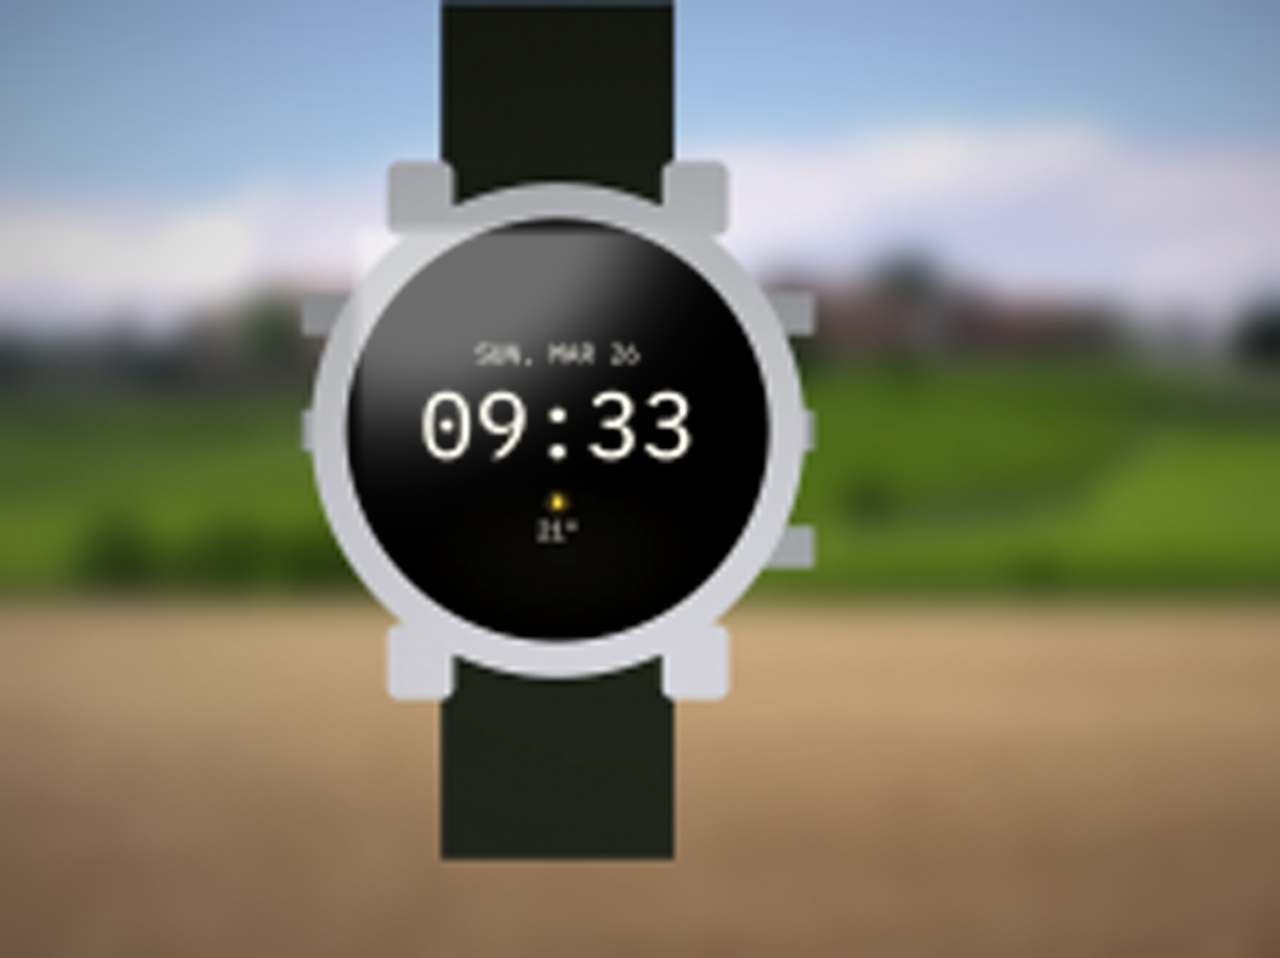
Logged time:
9:33
